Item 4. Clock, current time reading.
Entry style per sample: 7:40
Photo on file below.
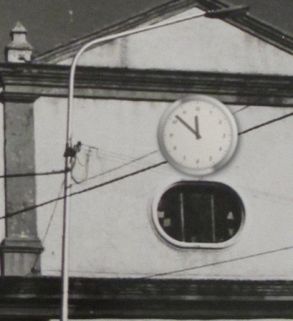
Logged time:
11:52
